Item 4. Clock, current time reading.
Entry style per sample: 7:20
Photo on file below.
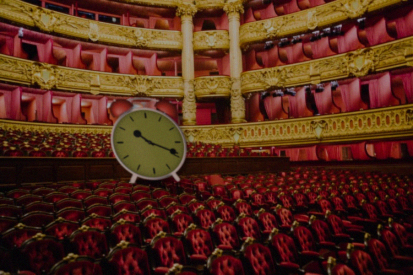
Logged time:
10:19
